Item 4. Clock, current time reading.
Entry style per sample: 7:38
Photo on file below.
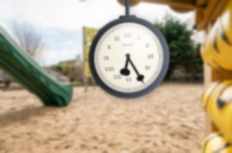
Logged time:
6:25
